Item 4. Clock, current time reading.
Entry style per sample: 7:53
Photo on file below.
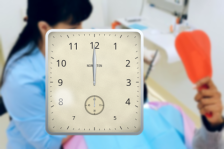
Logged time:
12:00
